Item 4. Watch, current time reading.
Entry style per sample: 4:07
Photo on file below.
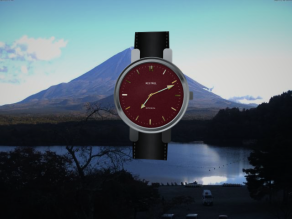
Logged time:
7:11
